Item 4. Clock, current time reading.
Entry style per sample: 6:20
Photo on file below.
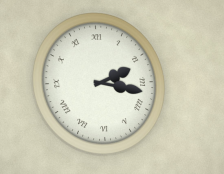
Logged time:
2:17
